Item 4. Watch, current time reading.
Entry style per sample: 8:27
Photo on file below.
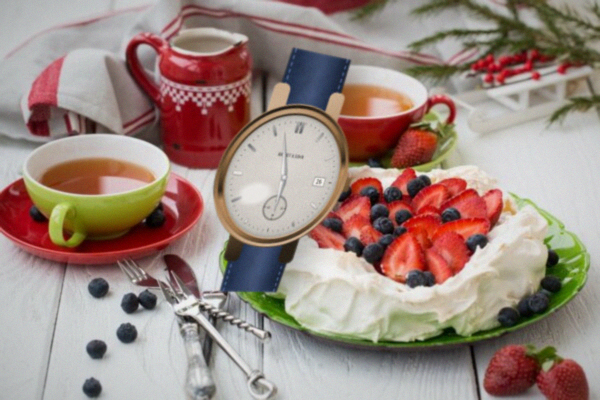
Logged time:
5:57
